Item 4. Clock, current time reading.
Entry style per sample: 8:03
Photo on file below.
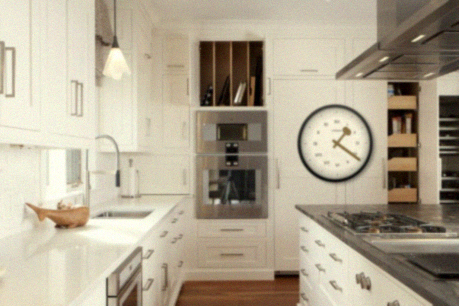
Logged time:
1:21
